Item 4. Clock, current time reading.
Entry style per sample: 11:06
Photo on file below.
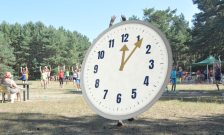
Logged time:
12:06
